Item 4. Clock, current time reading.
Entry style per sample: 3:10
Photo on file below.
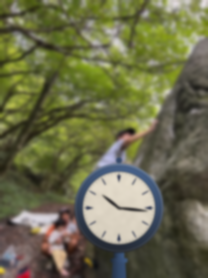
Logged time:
10:16
